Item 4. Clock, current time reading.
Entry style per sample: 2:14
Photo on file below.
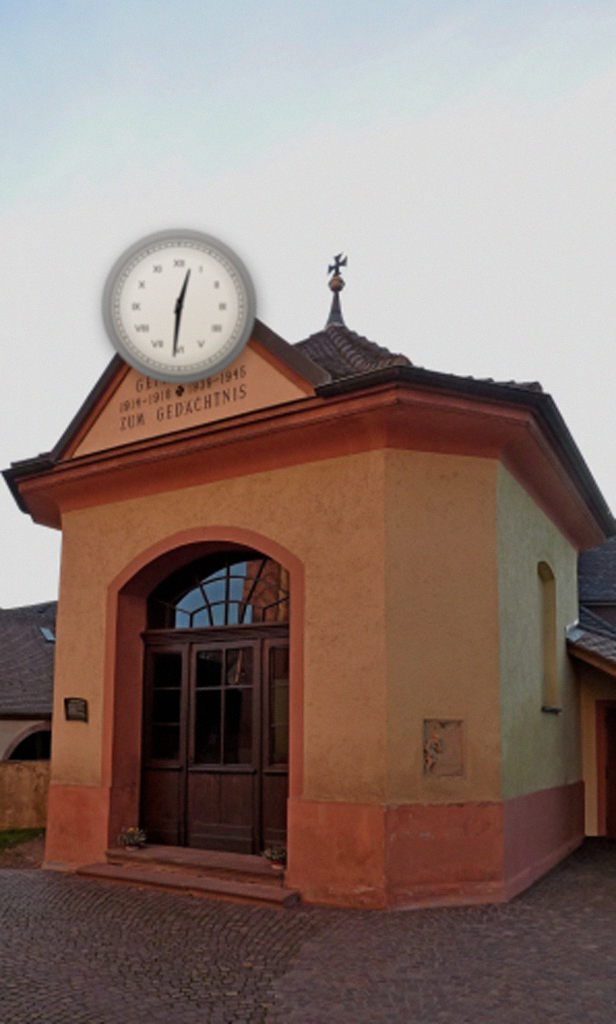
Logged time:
12:31
